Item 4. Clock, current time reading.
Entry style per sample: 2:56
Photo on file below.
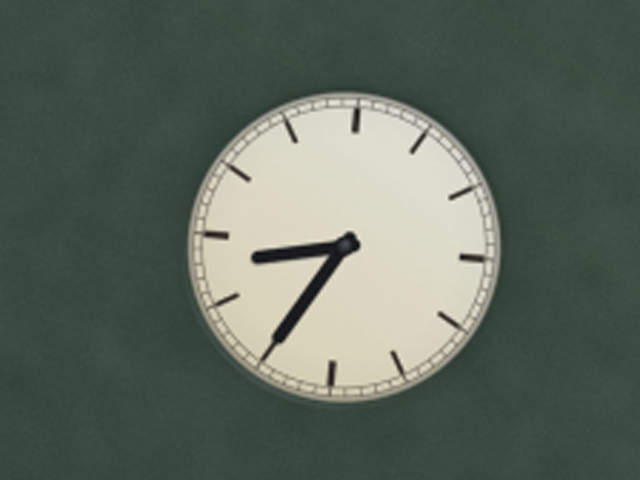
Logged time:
8:35
